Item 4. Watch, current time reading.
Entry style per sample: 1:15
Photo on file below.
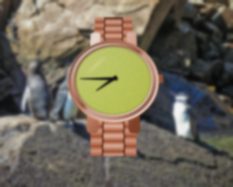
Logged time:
7:45
